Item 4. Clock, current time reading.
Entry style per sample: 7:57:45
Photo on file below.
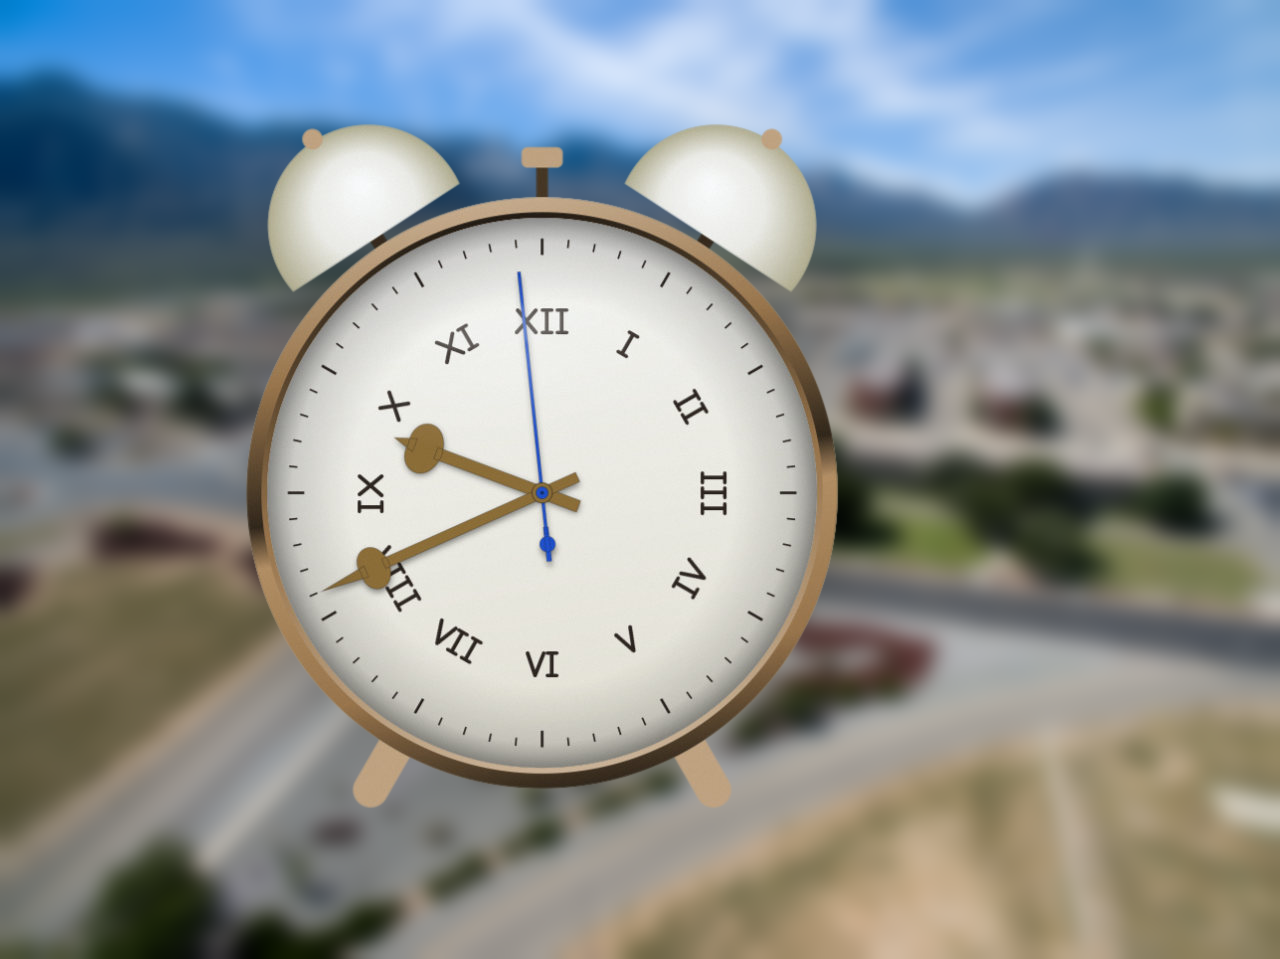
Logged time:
9:40:59
